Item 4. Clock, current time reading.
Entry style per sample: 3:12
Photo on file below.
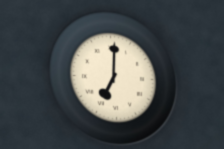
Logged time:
7:01
